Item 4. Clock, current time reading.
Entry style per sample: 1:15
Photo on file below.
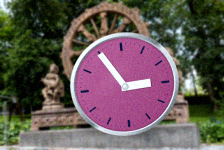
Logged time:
2:55
